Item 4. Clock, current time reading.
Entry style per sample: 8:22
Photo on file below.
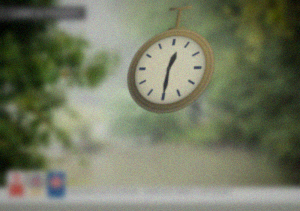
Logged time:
12:30
